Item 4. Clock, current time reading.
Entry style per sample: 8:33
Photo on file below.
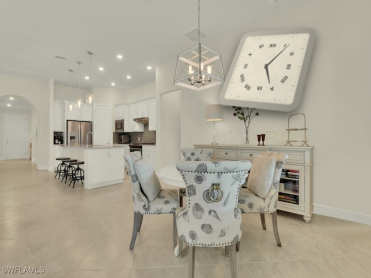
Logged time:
5:06
